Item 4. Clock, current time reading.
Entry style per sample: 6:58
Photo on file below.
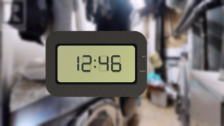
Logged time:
12:46
